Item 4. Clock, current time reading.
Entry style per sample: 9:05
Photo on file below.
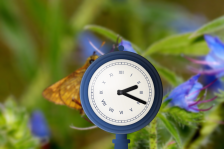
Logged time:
2:19
